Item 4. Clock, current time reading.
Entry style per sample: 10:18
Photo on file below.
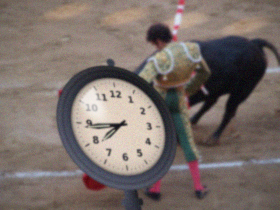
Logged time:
7:44
